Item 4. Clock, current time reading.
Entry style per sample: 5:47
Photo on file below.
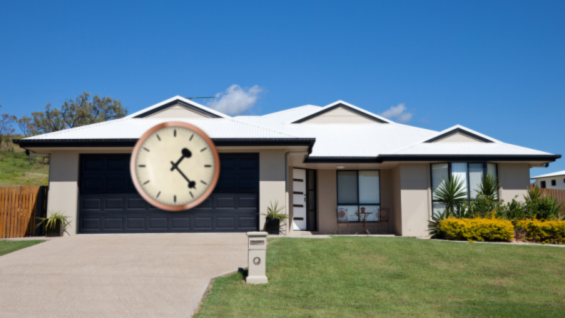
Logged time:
1:23
